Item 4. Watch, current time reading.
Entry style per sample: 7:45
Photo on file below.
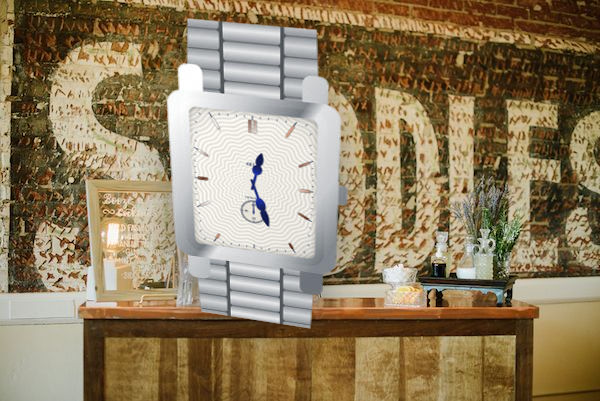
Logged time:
12:27
